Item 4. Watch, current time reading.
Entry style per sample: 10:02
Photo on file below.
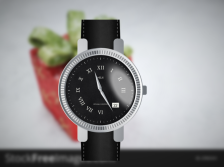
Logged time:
11:25
